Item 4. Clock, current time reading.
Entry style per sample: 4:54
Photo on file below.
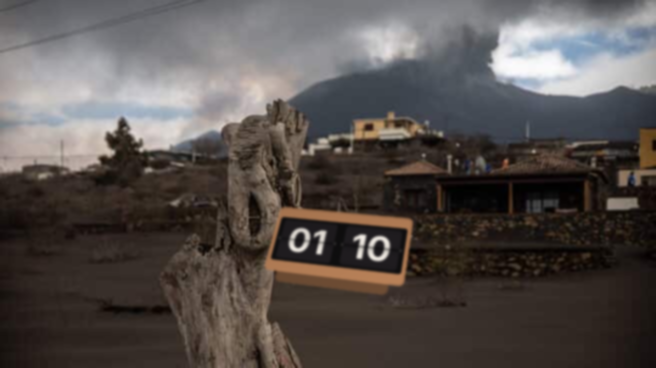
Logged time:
1:10
